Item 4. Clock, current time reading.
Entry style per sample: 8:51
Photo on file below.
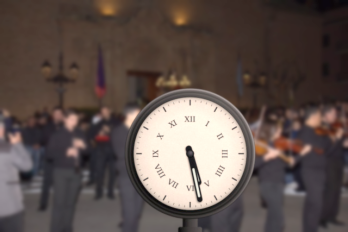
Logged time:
5:28
